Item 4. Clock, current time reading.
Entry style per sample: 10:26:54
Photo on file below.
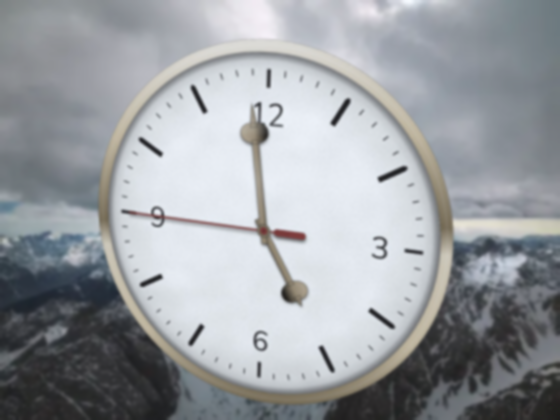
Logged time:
4:58:45
